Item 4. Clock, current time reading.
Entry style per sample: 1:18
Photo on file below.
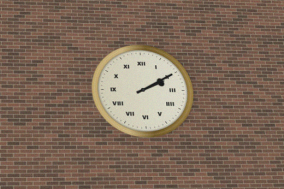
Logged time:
2:10
